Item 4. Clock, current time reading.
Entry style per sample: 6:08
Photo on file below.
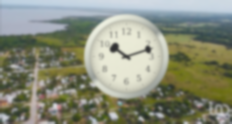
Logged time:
10:12
